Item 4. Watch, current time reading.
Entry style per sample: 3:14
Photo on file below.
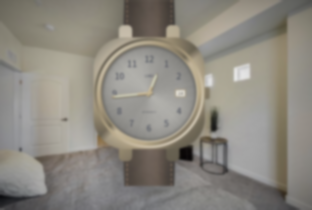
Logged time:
12:44
